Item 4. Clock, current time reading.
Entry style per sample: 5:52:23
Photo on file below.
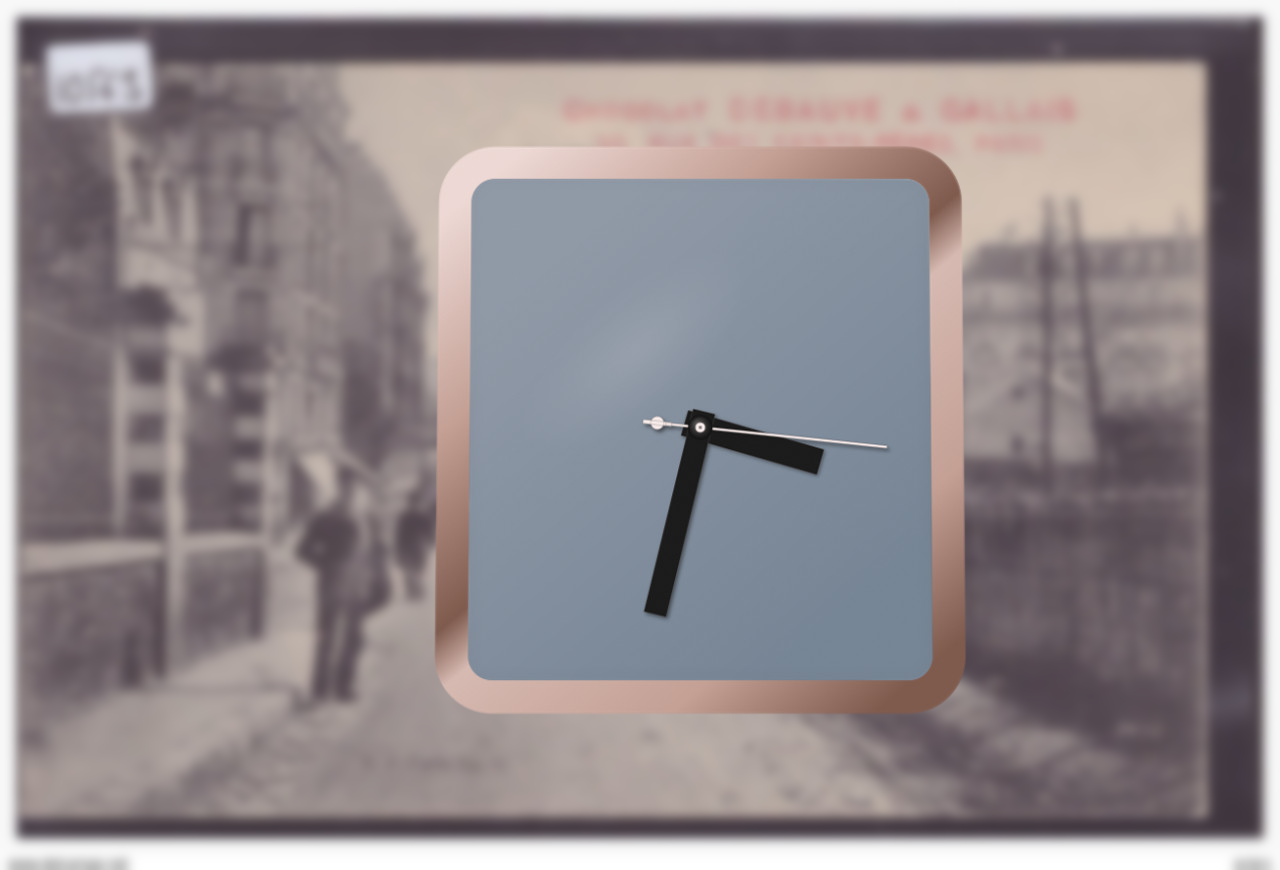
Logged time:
3:32:16
